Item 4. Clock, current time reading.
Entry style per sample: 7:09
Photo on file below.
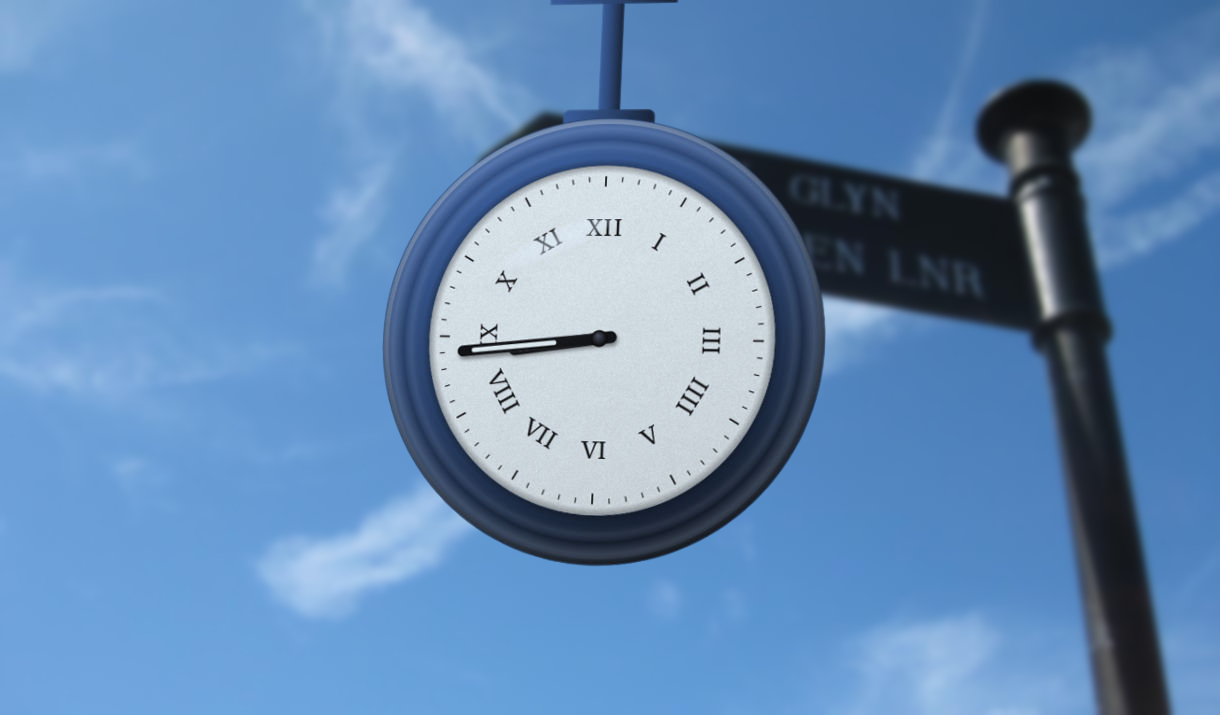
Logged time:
8:44
